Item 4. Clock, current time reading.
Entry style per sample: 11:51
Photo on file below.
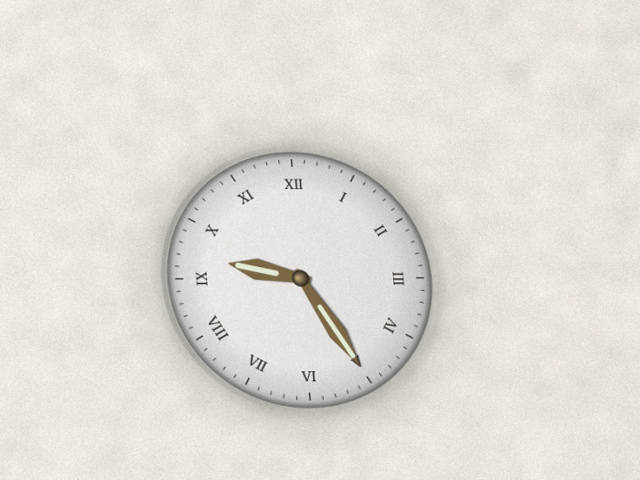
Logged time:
9:25
